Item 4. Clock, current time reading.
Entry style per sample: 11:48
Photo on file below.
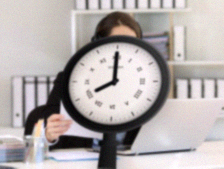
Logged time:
8:00
